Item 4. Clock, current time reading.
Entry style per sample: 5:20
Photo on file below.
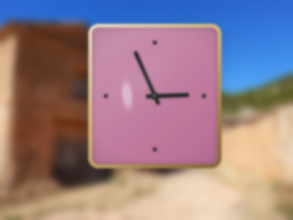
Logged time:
2:56
